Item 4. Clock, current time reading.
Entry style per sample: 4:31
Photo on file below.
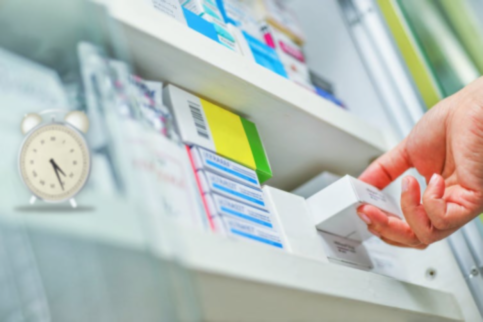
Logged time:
4:26
